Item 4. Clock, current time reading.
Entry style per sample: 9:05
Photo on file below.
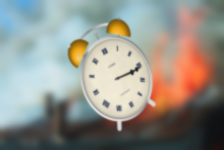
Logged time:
3:16
